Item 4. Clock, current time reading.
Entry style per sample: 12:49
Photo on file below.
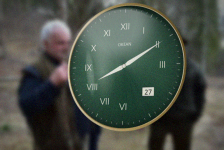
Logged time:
8:10
